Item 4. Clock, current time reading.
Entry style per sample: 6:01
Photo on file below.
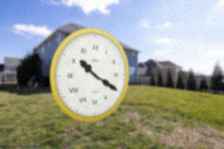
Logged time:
10:20
